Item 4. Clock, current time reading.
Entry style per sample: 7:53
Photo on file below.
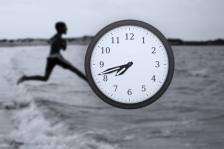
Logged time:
7:42
